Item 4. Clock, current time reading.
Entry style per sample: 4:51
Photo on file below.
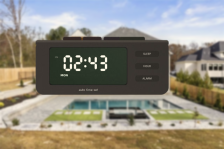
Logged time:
2:43
